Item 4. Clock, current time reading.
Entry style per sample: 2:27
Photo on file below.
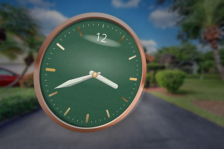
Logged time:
3:41
